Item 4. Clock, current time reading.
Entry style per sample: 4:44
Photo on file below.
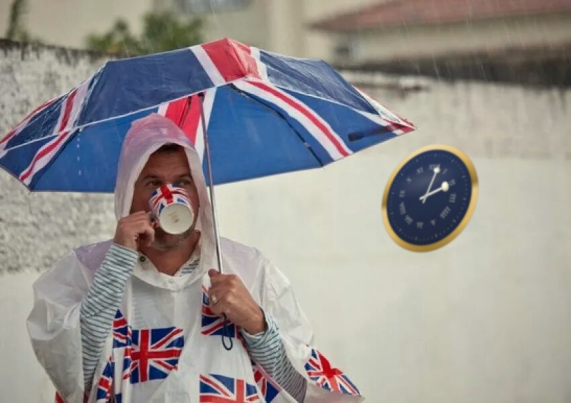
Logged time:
2:02
